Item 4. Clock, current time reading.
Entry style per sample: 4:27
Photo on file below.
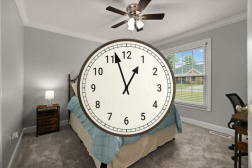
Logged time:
12:57
